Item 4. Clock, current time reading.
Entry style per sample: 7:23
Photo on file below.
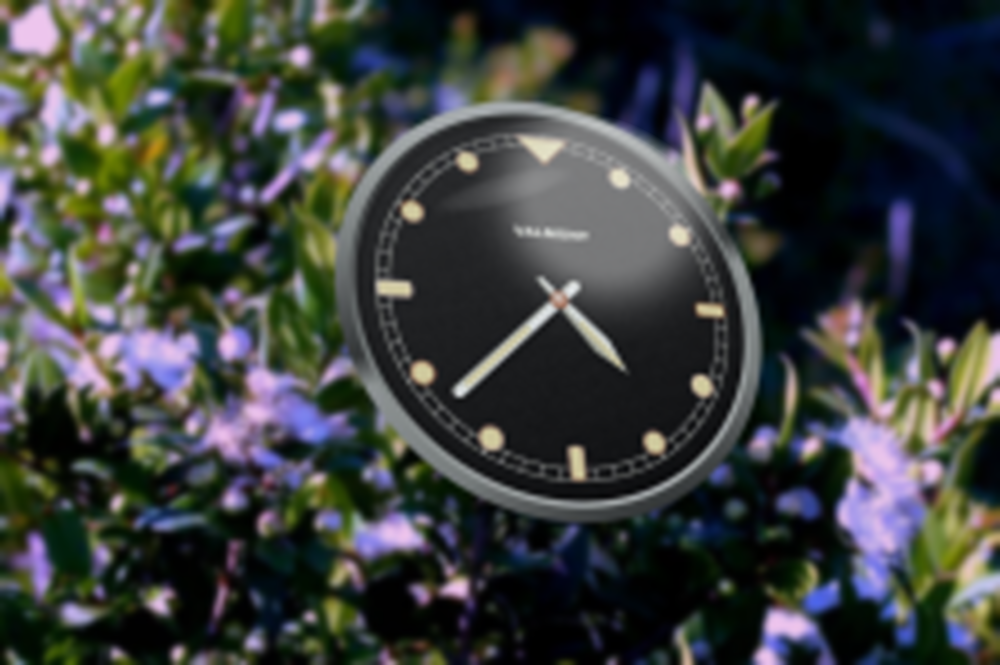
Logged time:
4:38
